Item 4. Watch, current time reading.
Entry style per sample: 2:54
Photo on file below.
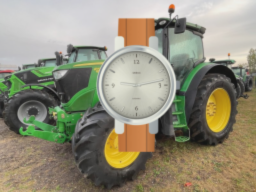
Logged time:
9:13
